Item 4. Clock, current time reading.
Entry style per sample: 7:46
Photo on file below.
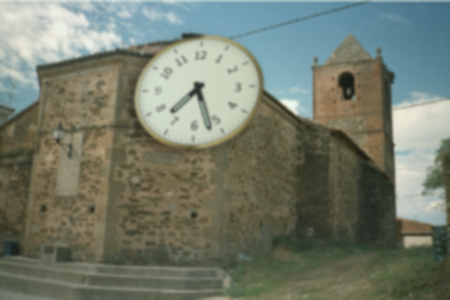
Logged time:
7:27
